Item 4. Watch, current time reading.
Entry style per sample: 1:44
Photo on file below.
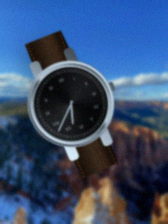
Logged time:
6:38
